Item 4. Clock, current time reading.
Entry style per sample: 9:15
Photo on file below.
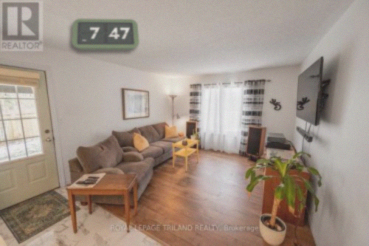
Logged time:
7:47
